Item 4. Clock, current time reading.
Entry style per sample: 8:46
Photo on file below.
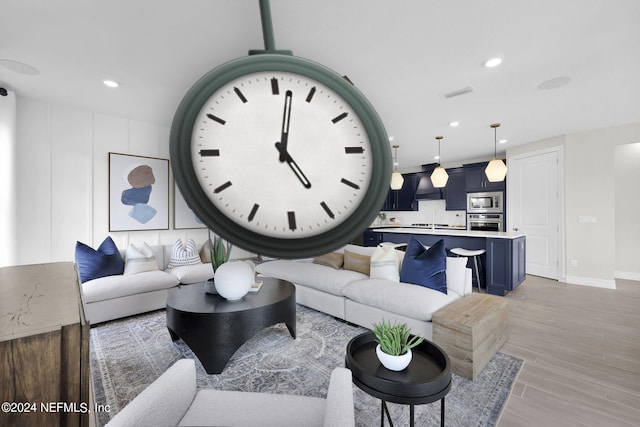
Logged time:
5:02
